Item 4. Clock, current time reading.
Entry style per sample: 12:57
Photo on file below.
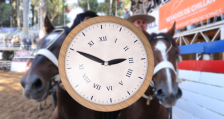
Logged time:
2:50
